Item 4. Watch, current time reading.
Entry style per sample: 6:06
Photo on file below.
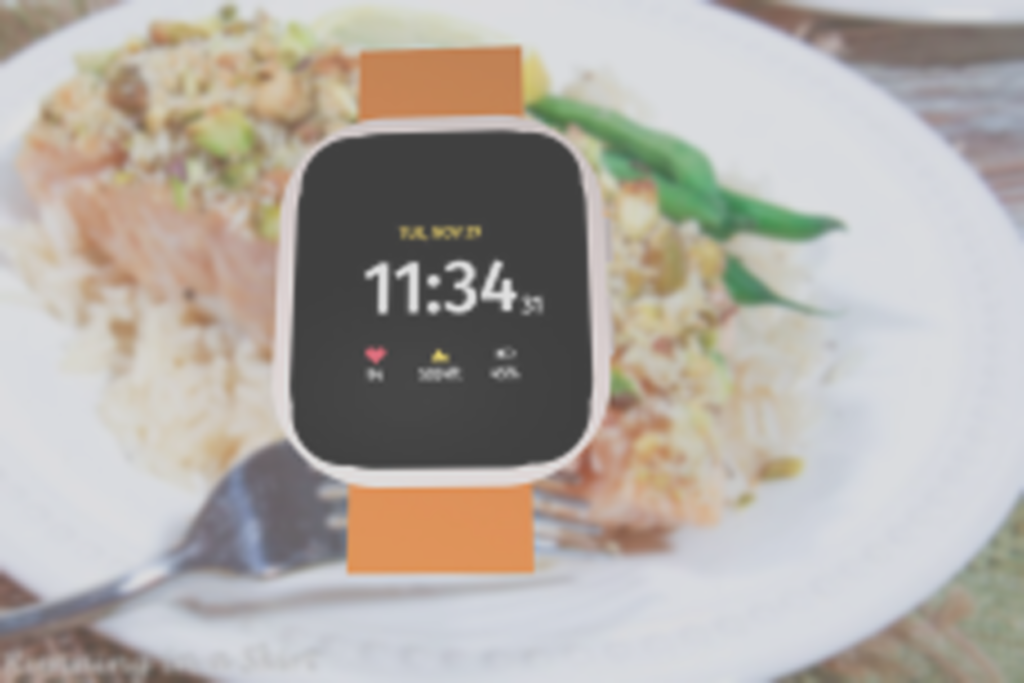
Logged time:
11:34
